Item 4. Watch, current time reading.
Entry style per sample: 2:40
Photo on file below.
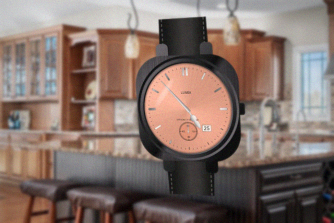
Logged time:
4:53
